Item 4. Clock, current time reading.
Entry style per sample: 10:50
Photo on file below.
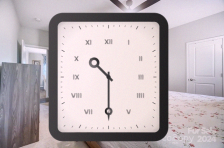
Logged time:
10:30
